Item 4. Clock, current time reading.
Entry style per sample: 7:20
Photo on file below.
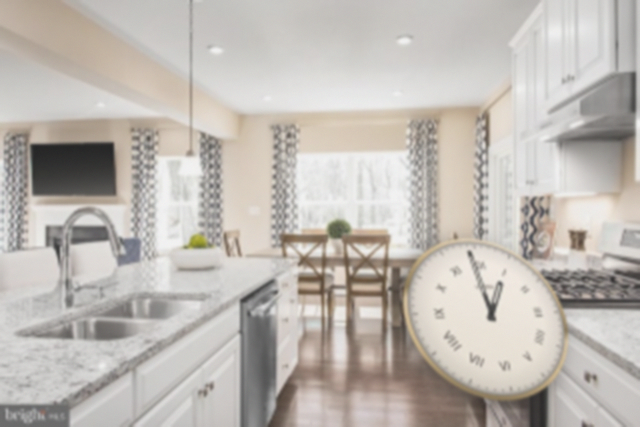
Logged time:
12:59
